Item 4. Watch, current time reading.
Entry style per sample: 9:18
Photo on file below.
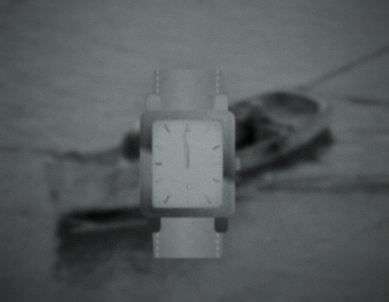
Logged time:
11:59
